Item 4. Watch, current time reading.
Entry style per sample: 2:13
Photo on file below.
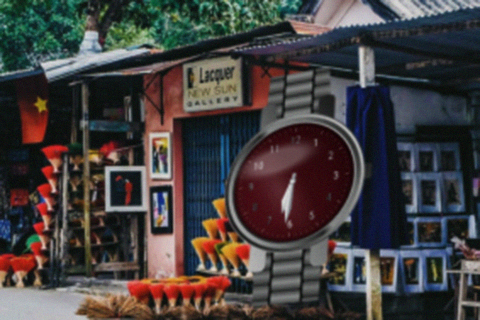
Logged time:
6:31
